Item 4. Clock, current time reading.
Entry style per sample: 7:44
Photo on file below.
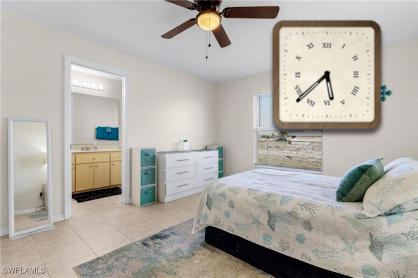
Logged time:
5:38
